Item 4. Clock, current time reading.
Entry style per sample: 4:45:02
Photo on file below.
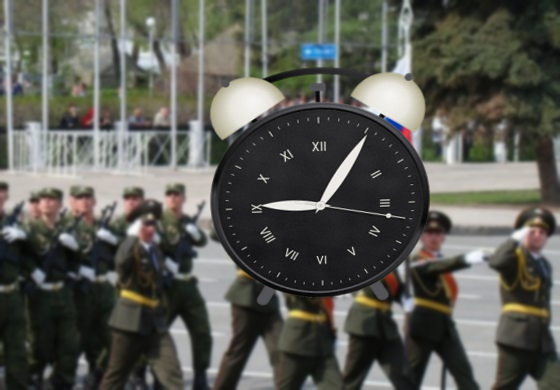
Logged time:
9:05:17
